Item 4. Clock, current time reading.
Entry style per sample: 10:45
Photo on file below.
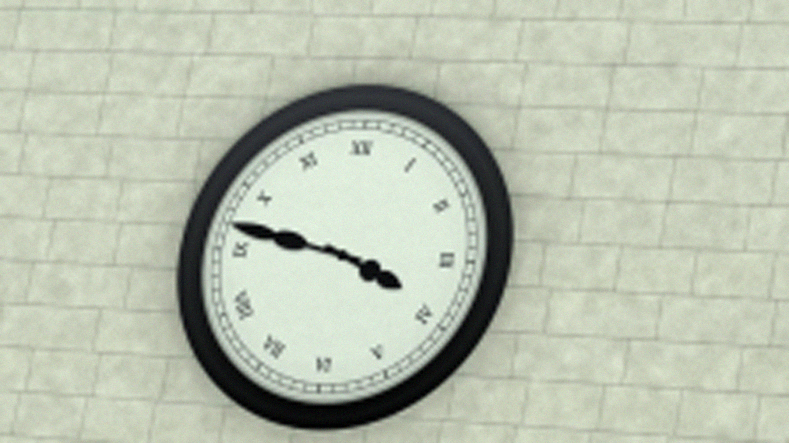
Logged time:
3:47
